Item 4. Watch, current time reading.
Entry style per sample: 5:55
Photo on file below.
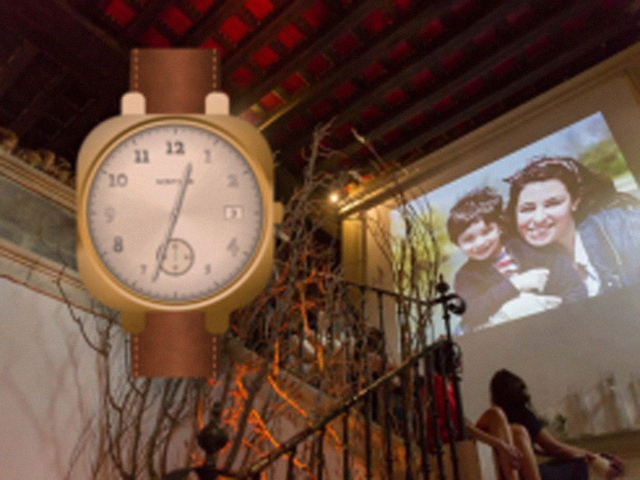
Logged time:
12:33
